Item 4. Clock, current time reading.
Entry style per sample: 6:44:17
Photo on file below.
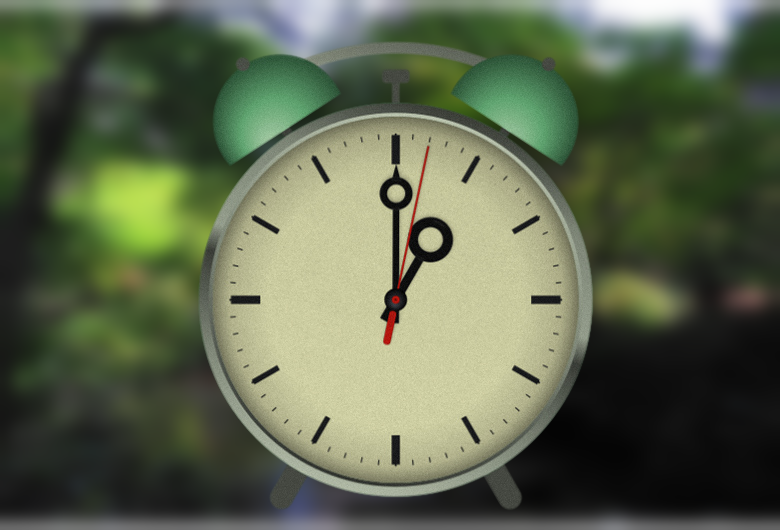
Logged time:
1:00:02
